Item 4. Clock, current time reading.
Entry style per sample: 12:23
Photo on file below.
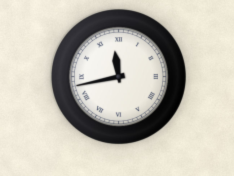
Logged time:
11:43
